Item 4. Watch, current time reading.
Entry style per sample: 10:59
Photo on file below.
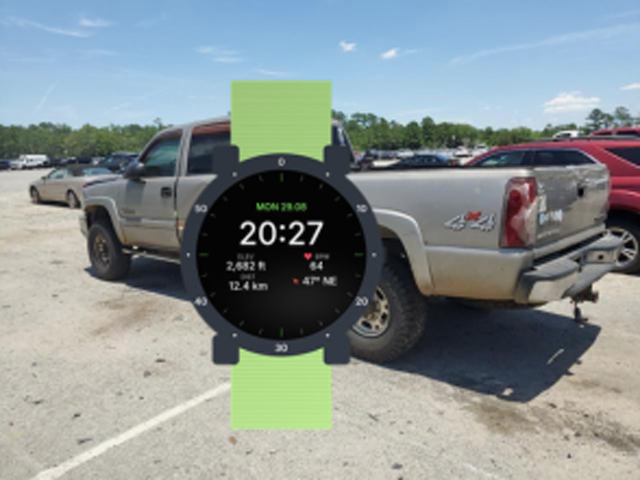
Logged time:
20:27
